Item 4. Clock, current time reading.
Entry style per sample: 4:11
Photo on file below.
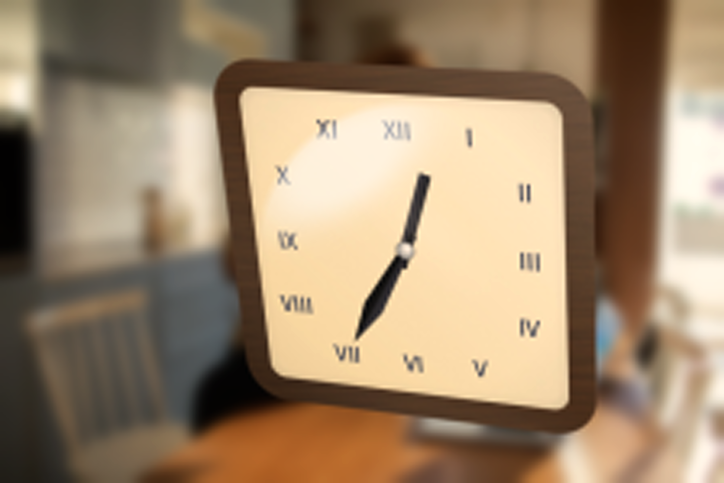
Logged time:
12:35
